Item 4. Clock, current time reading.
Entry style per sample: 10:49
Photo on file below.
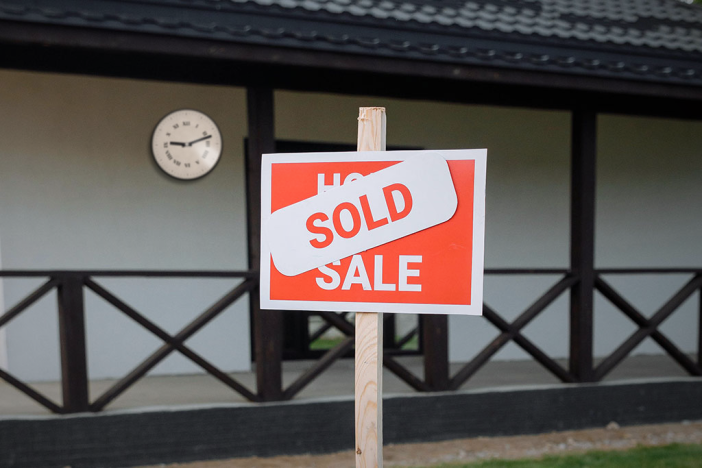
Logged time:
9:12
